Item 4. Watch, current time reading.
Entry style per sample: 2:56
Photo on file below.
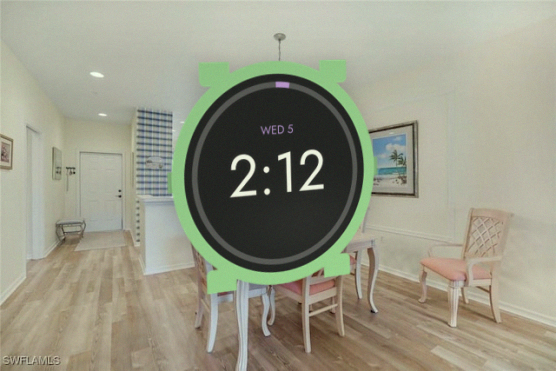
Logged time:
2:12
